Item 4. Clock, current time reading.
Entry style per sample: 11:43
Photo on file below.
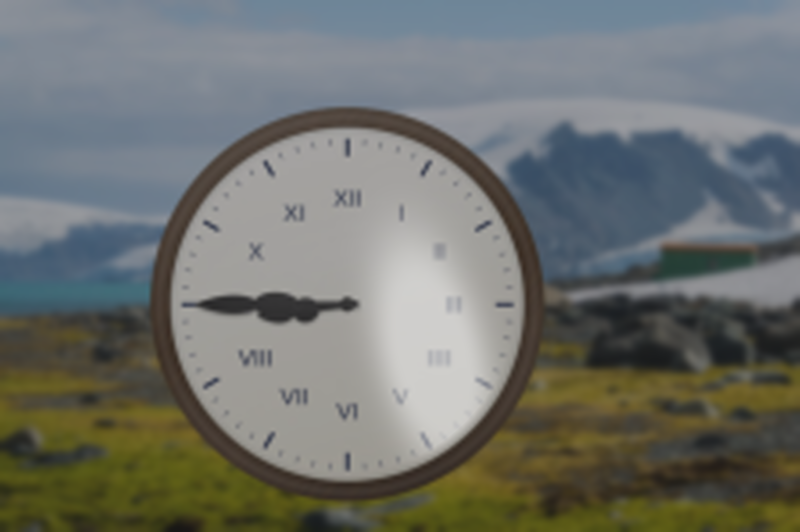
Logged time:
8:45
